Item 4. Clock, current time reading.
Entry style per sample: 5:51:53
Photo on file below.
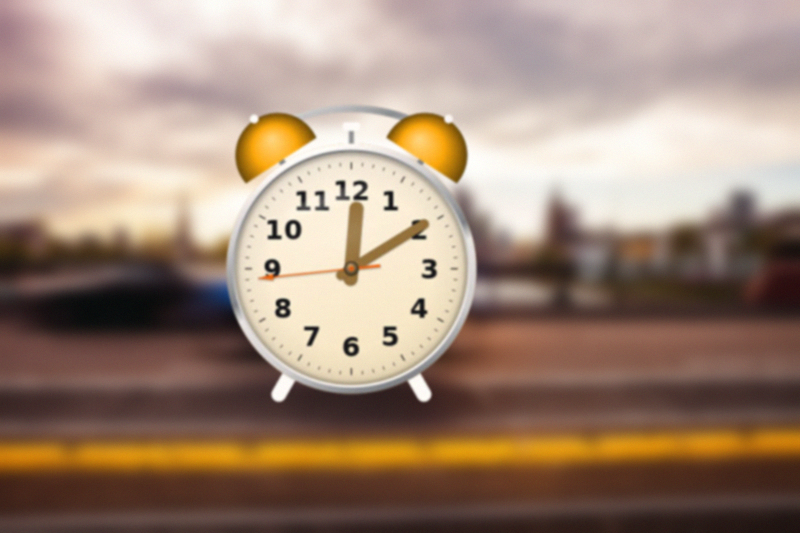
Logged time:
12:09:44
